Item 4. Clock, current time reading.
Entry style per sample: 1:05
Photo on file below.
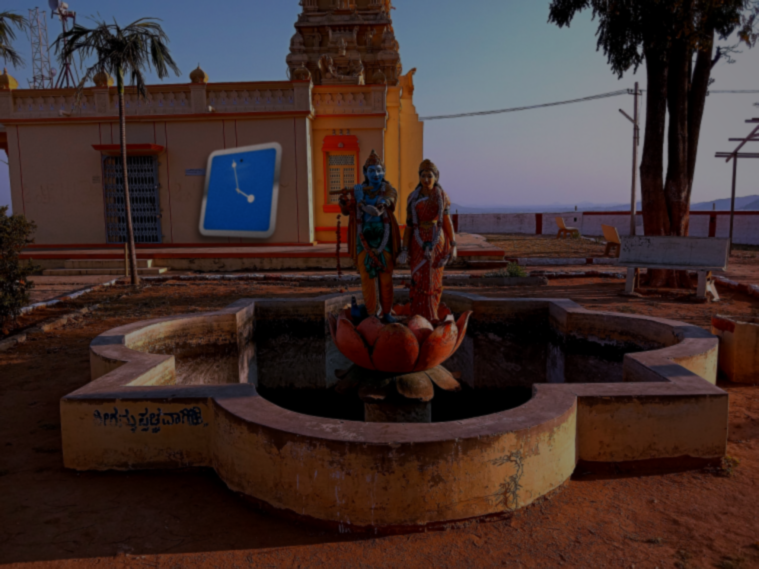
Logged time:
3:57
